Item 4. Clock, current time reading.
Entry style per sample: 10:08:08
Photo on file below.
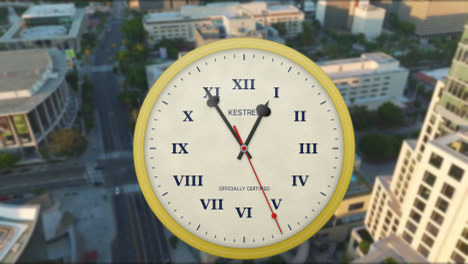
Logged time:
12:54:26
